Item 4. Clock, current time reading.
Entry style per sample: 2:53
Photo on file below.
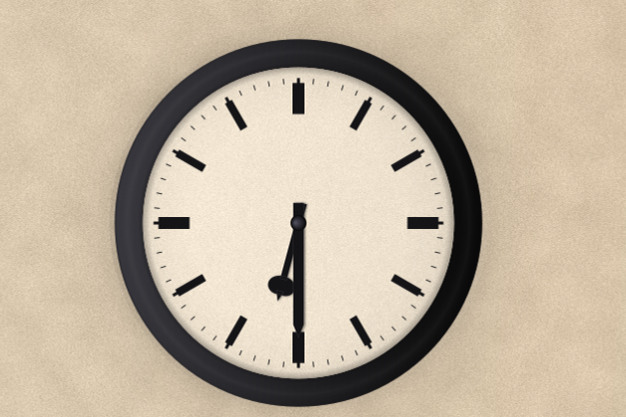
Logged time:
6:30
